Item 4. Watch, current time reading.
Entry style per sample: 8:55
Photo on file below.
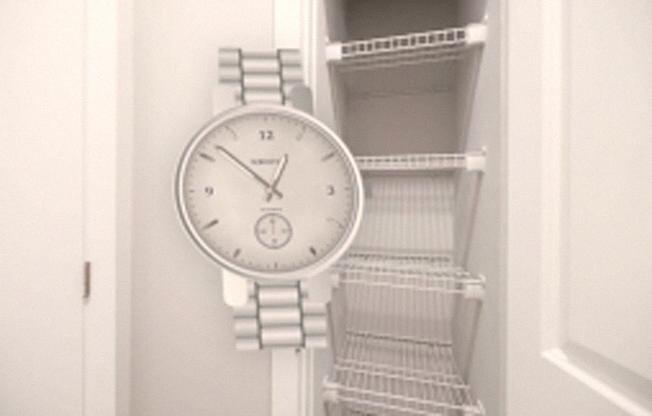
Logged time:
12:52
